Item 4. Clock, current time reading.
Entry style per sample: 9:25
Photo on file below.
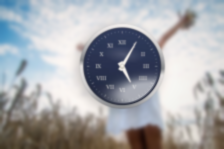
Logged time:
5:05
